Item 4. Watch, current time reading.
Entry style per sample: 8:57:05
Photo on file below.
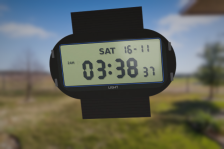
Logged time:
3:38:37
